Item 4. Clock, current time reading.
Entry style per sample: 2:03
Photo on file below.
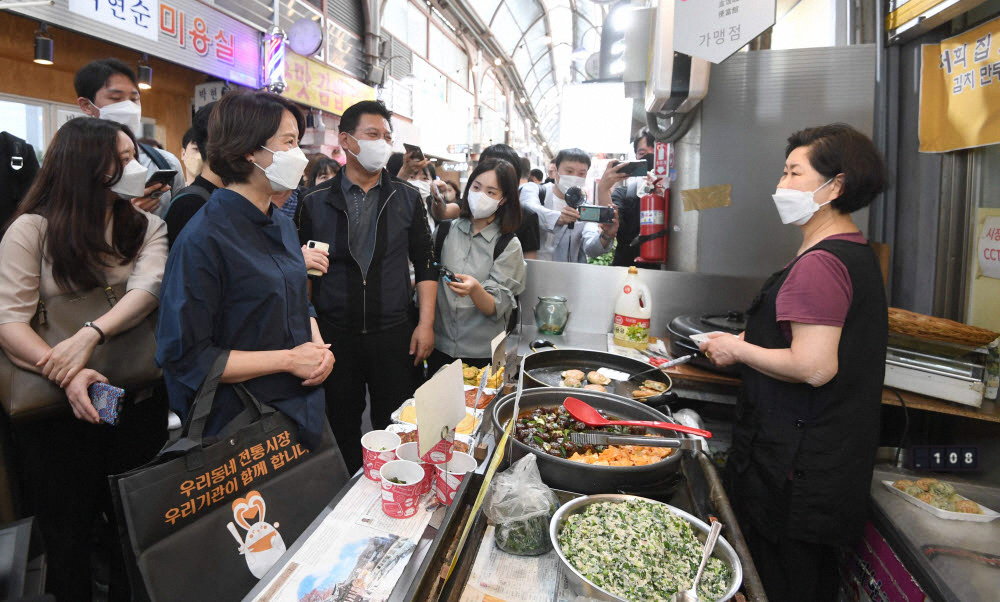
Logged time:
1:08
